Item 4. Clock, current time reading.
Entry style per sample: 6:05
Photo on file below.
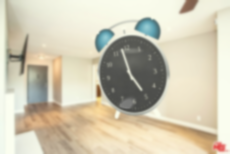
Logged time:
4:58
